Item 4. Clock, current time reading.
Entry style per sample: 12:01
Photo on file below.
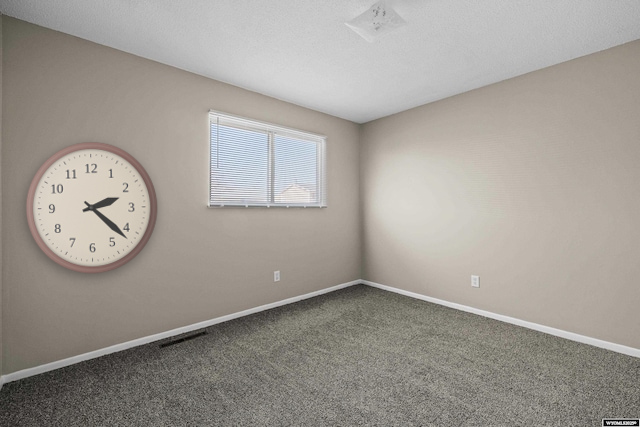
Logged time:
2:22
